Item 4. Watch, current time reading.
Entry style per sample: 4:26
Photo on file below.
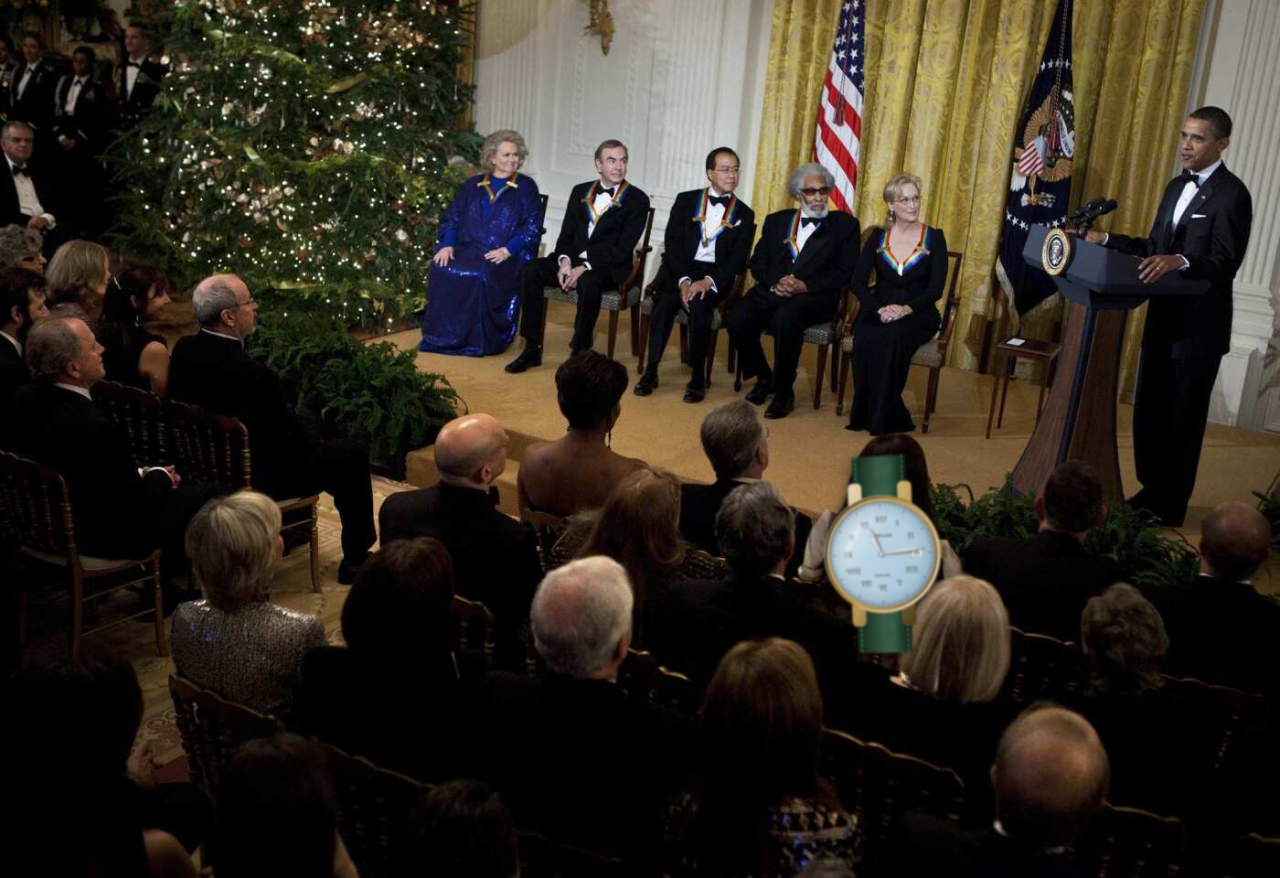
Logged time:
11:14
